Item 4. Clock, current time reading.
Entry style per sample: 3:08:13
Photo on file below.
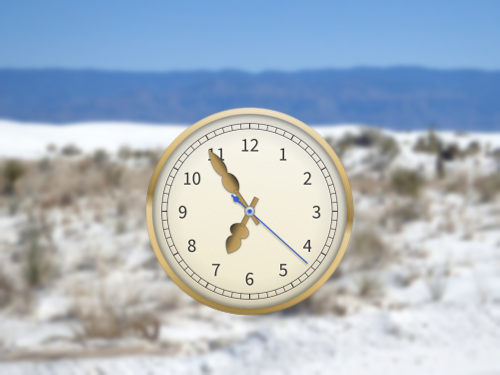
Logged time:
6:54:22
